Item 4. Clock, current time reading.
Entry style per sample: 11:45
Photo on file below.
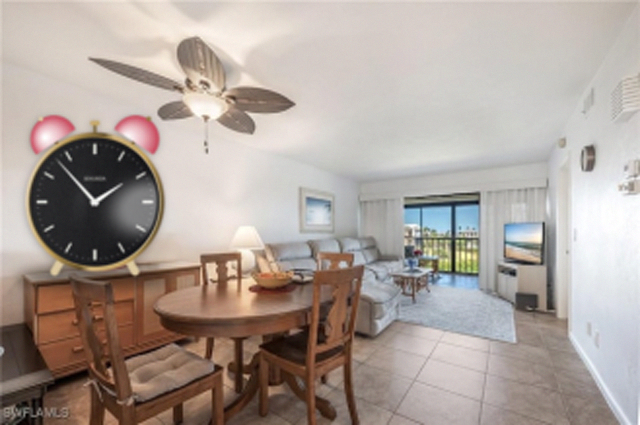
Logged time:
1:53
